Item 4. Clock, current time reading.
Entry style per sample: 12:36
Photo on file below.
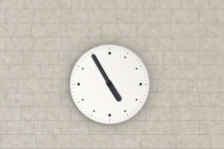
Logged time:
4:55
